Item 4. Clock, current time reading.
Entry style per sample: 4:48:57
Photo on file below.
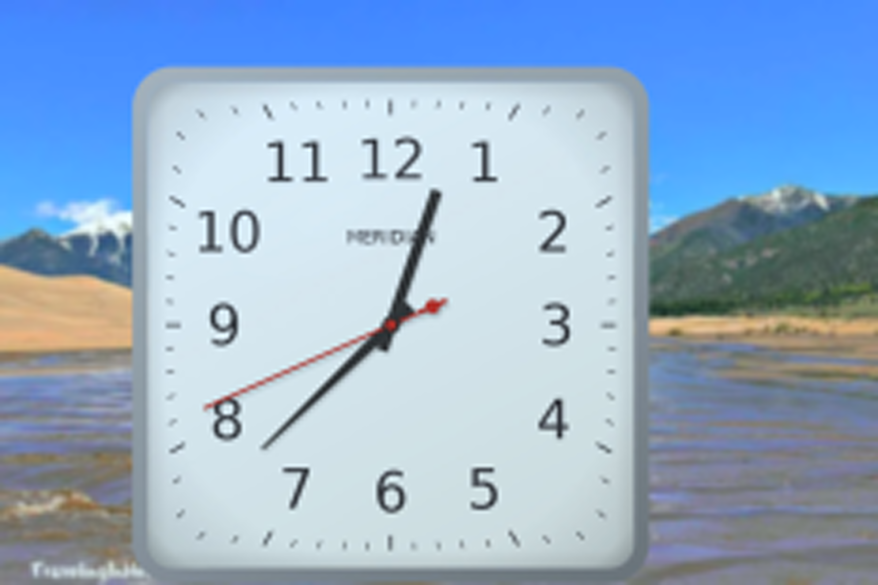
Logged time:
12:37:41
